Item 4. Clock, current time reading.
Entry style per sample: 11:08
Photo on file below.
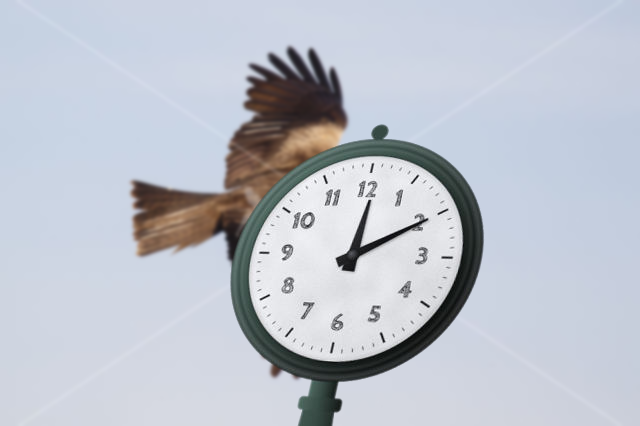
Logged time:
12:10
